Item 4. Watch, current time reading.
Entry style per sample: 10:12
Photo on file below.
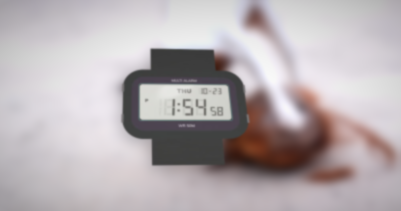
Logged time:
1:54
